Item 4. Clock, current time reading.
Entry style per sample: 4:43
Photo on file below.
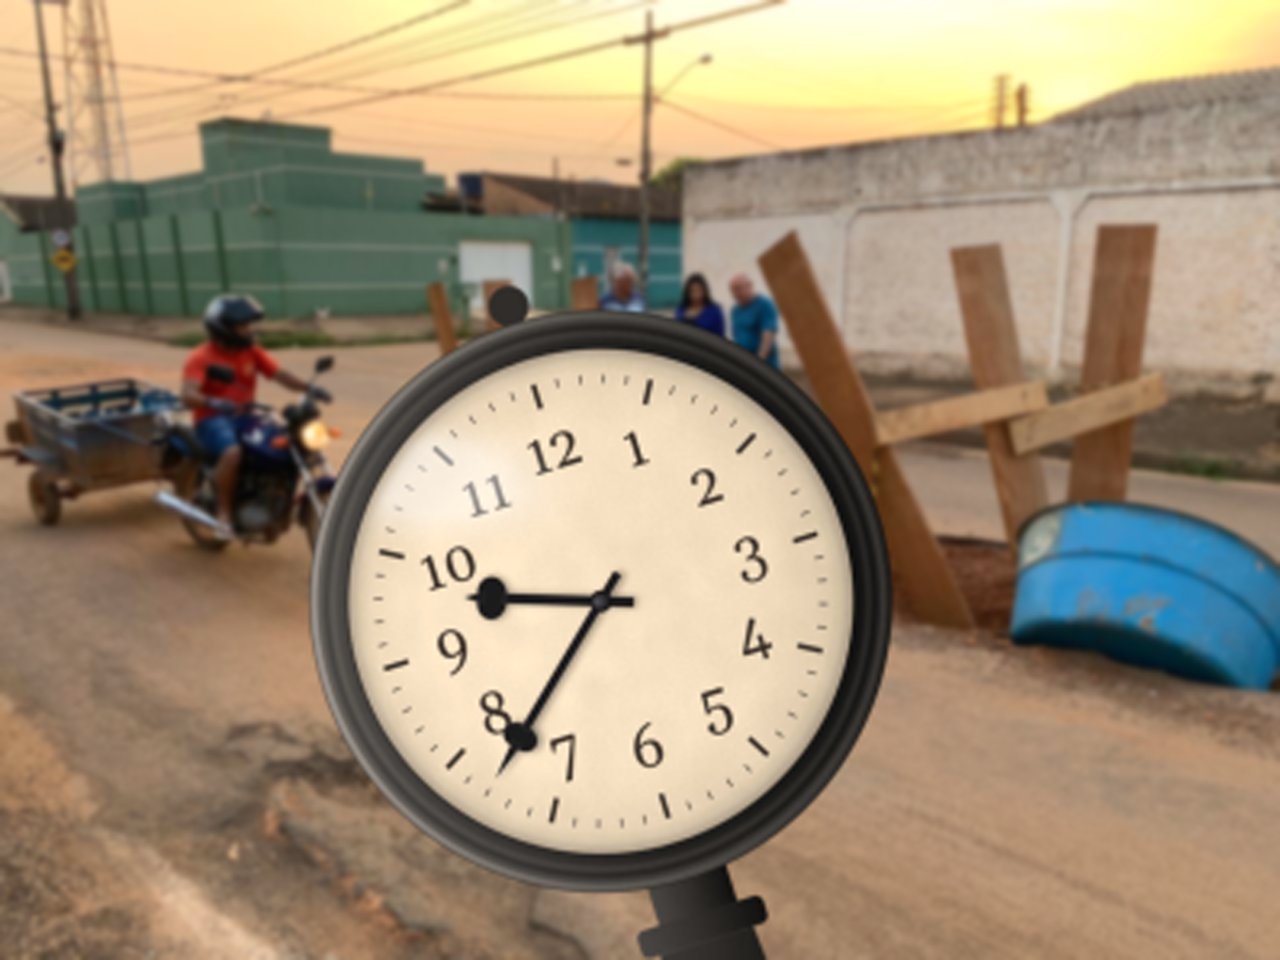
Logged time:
9:38
